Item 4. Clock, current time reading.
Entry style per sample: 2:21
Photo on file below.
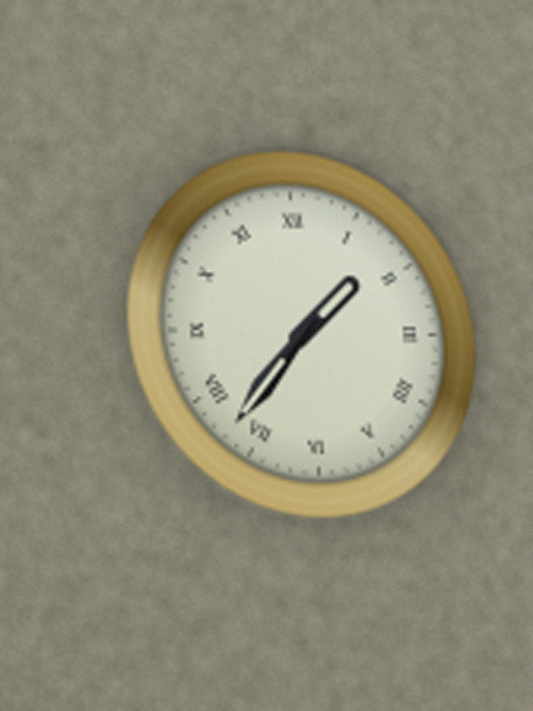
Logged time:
1:37
